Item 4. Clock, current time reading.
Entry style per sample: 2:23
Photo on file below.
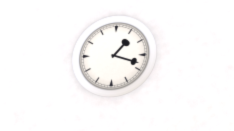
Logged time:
1:18
